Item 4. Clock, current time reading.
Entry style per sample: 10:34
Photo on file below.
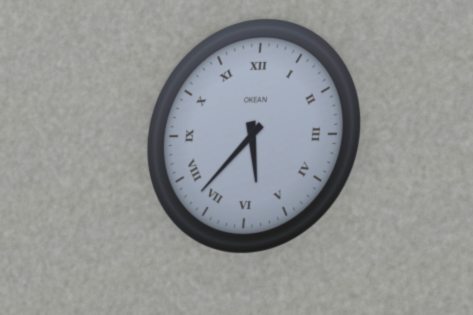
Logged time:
5:37
